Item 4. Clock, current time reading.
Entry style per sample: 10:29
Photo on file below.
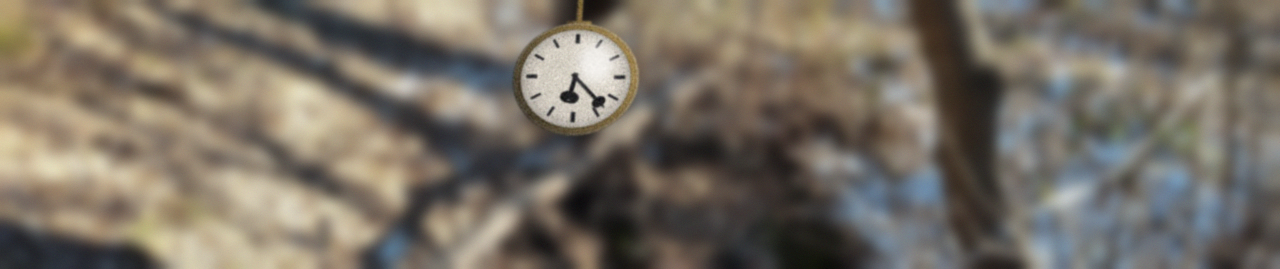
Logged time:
6:23
